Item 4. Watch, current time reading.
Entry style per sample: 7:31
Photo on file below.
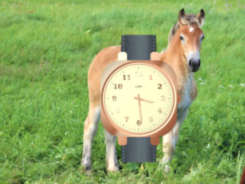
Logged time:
3:29
